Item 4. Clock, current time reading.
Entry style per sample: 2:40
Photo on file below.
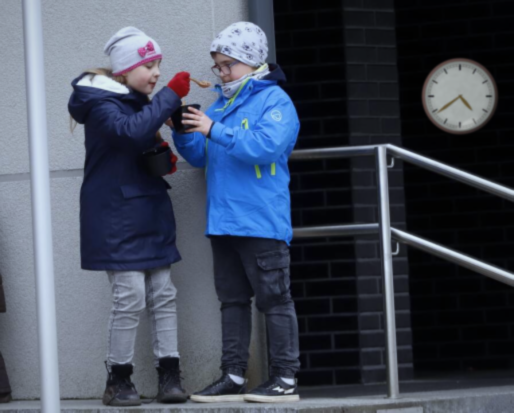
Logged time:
4:39
